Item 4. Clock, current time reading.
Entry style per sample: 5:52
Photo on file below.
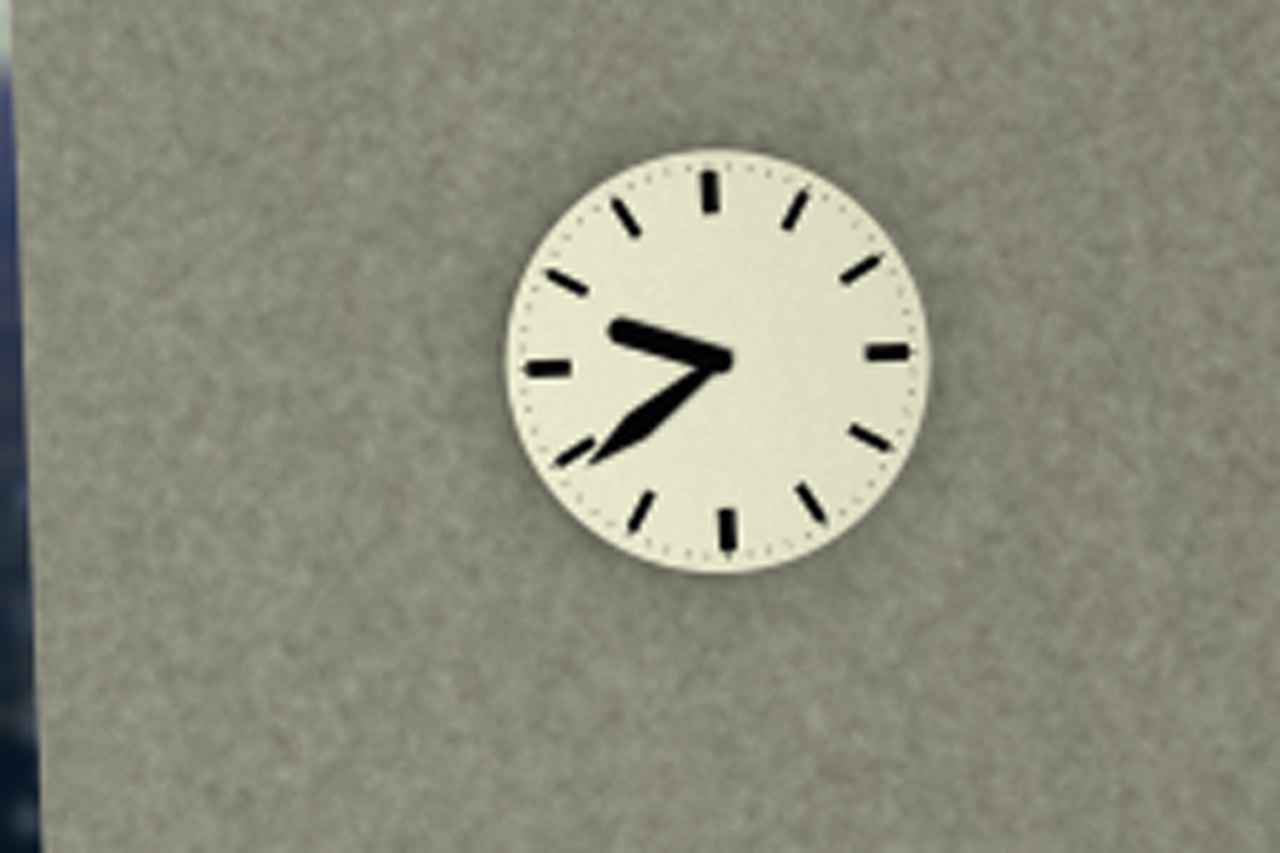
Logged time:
9:39
